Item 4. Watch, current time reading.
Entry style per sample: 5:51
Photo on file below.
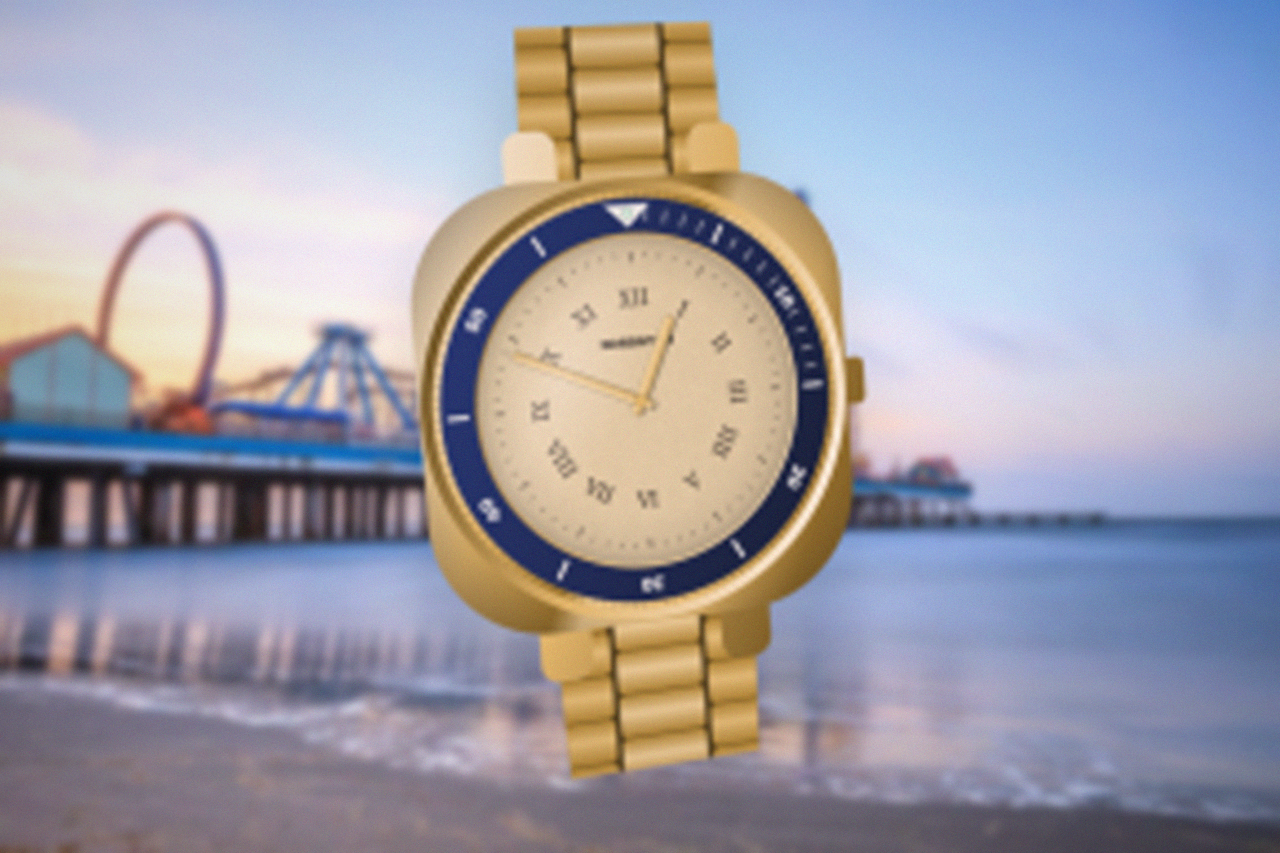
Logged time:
12:49
